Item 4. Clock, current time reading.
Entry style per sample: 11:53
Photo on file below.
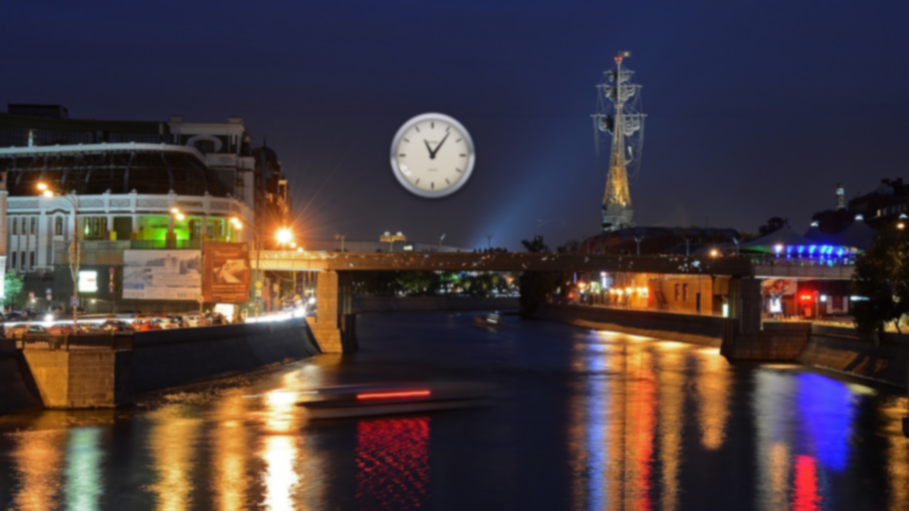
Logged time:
11:06
